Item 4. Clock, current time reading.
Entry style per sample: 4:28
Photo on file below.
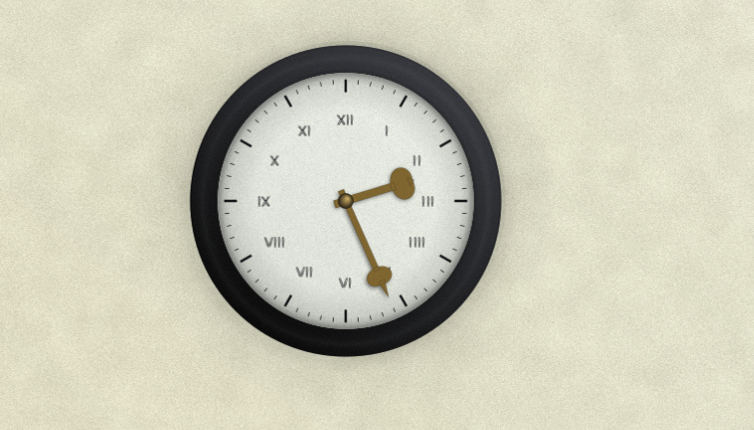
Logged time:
2:26
